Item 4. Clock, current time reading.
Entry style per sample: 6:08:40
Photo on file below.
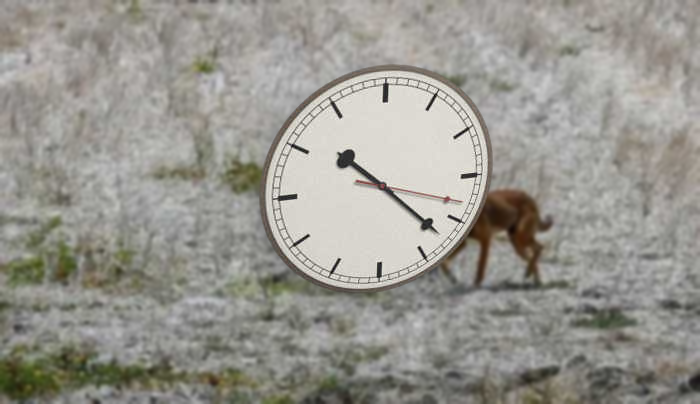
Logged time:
10:22:18
